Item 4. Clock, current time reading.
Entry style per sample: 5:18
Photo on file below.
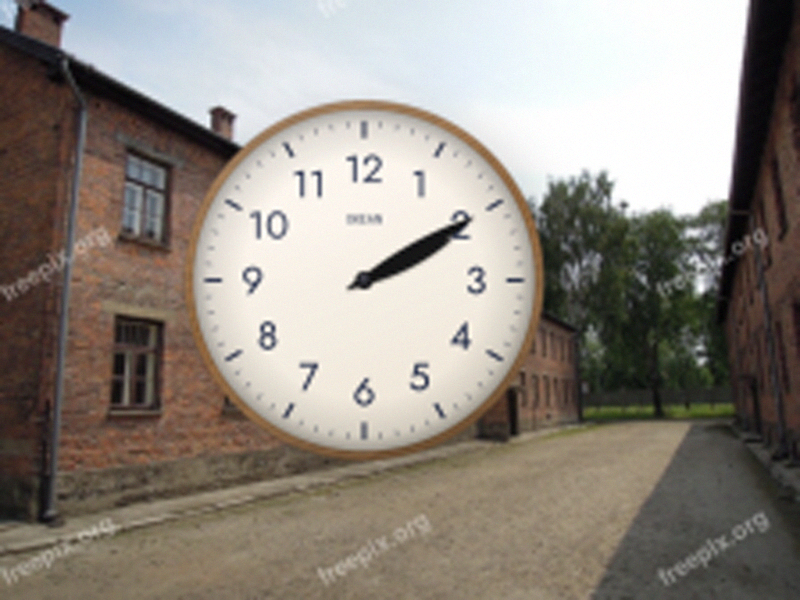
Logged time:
2:10
